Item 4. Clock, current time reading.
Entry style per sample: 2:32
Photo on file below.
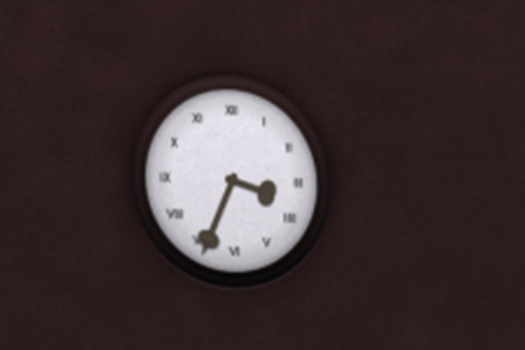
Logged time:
3:34
